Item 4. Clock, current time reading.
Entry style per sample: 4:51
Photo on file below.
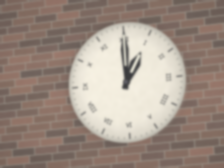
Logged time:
1:00
